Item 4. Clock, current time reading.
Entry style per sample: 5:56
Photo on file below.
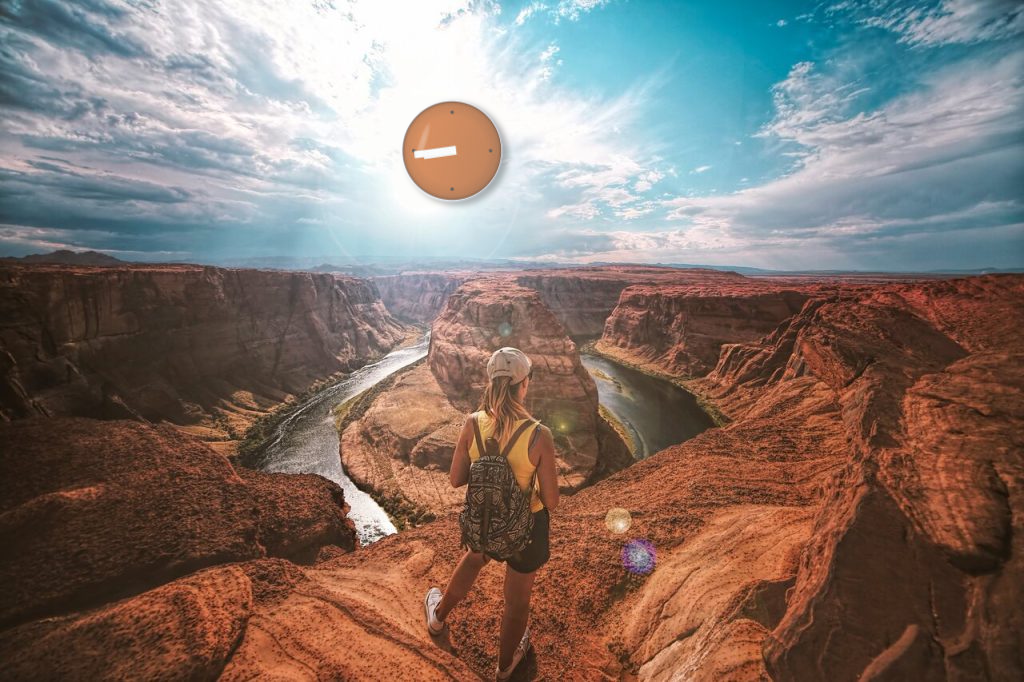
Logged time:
8:44
